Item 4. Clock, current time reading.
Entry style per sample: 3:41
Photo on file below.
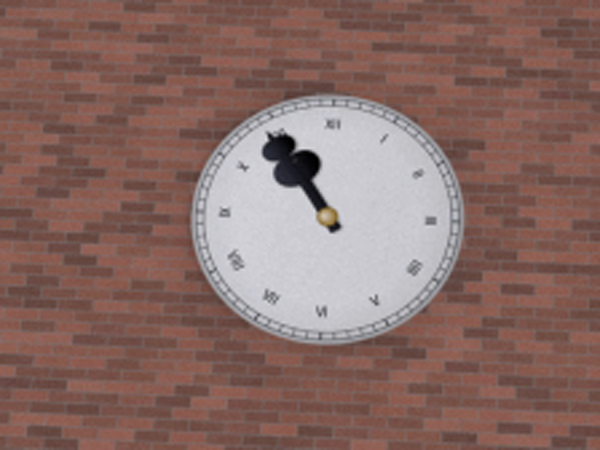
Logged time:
10:54
